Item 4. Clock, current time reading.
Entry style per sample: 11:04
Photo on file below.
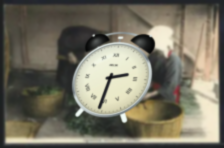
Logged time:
2:31
